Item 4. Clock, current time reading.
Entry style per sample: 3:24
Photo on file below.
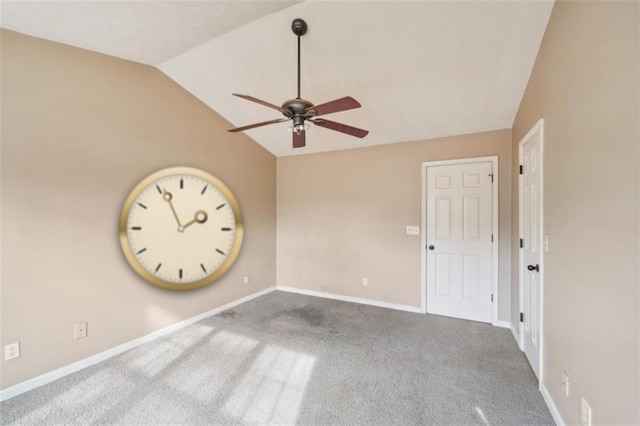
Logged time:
1:56
